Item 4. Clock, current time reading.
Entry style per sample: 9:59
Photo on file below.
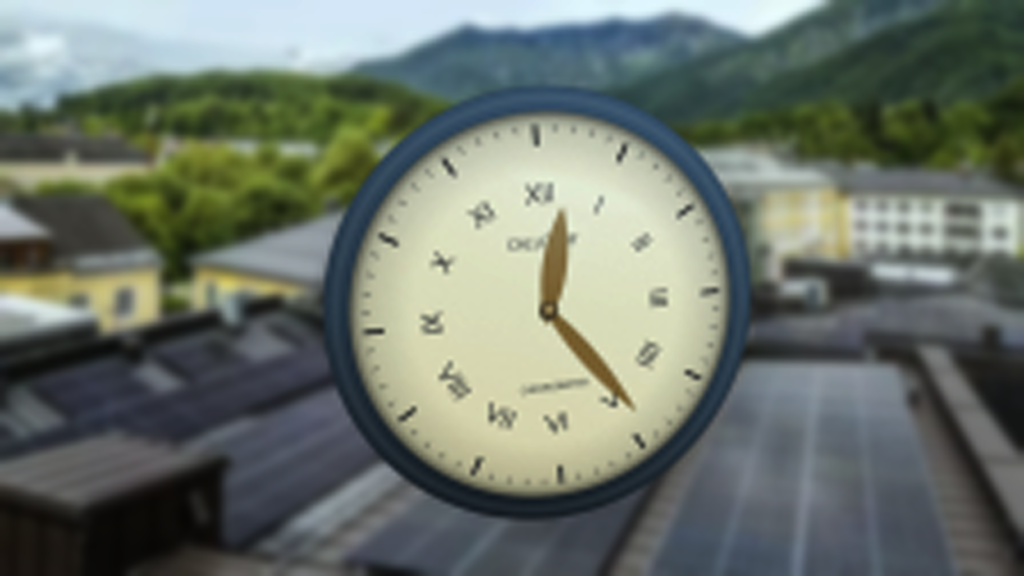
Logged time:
12:24
